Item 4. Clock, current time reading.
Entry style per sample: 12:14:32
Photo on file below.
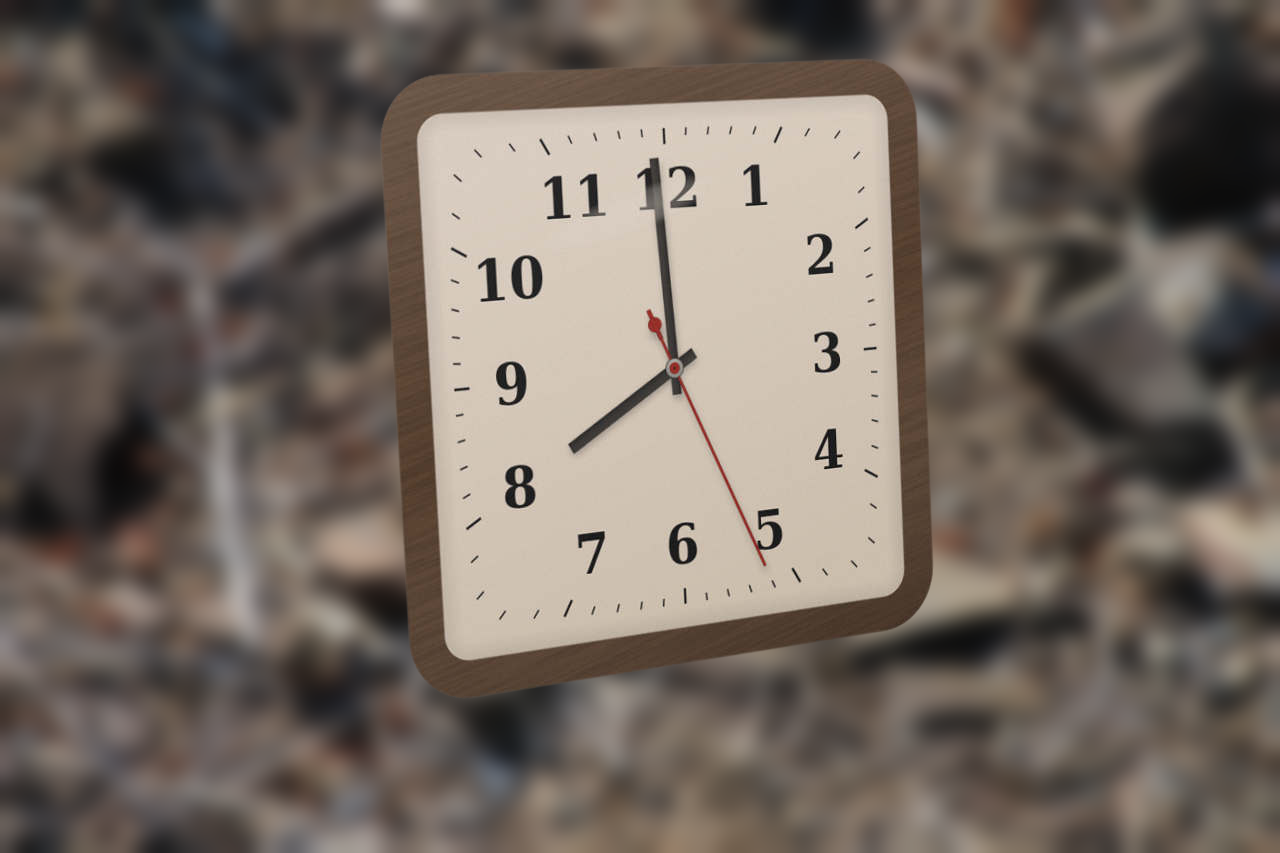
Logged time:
7:59:26
